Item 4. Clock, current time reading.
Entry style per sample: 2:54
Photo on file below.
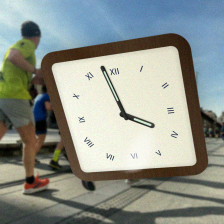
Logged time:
3:58
